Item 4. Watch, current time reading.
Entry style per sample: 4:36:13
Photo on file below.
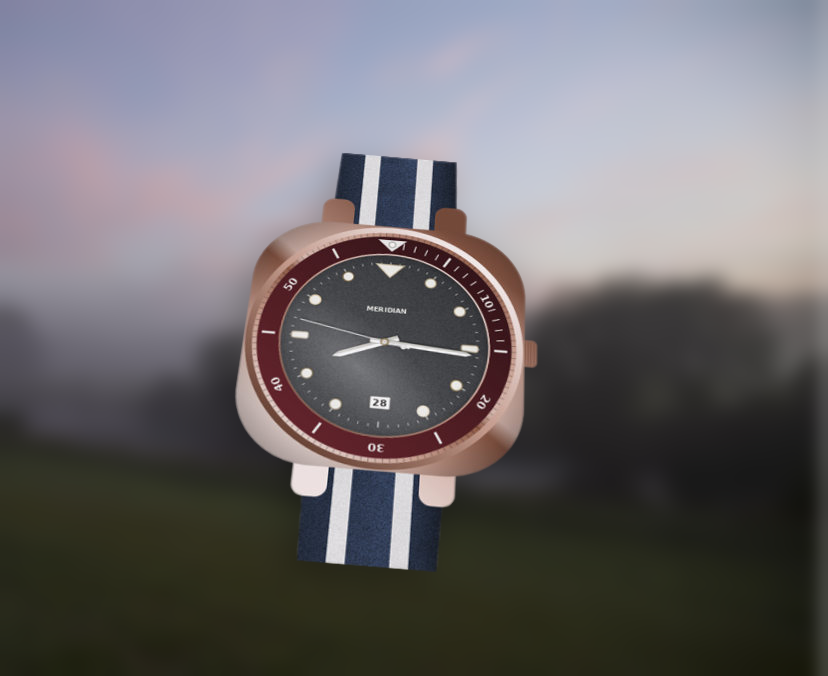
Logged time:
8:15:47
